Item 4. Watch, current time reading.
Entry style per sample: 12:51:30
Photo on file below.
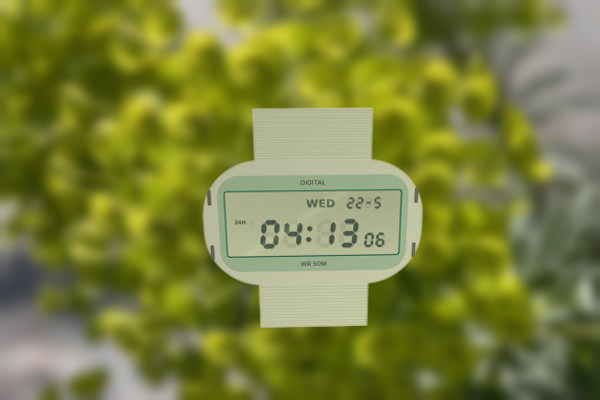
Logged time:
4:13:06
